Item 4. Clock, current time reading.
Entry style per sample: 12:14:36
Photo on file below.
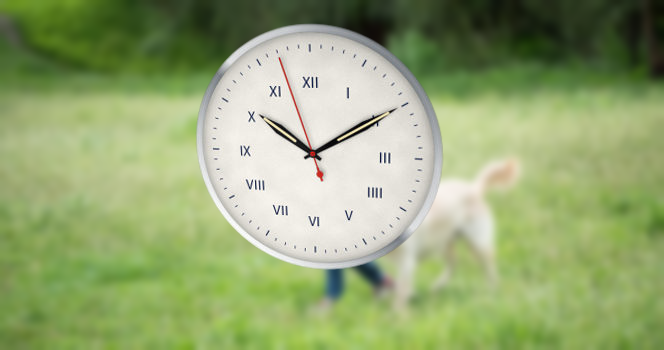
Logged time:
10:09:57
